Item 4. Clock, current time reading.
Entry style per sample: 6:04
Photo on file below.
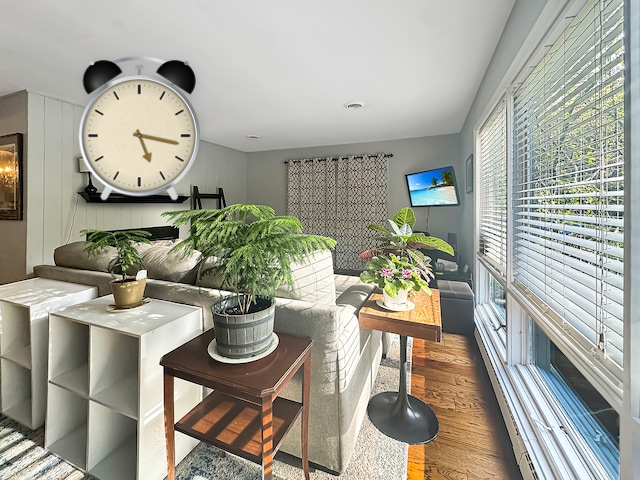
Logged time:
5:17
